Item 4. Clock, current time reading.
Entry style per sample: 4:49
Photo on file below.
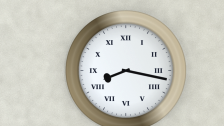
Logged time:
8:17
